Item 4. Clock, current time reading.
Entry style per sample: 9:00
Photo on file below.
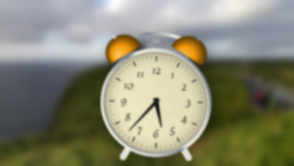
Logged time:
5:37
